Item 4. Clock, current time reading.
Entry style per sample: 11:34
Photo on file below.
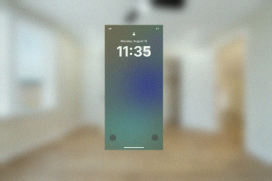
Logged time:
11:35
